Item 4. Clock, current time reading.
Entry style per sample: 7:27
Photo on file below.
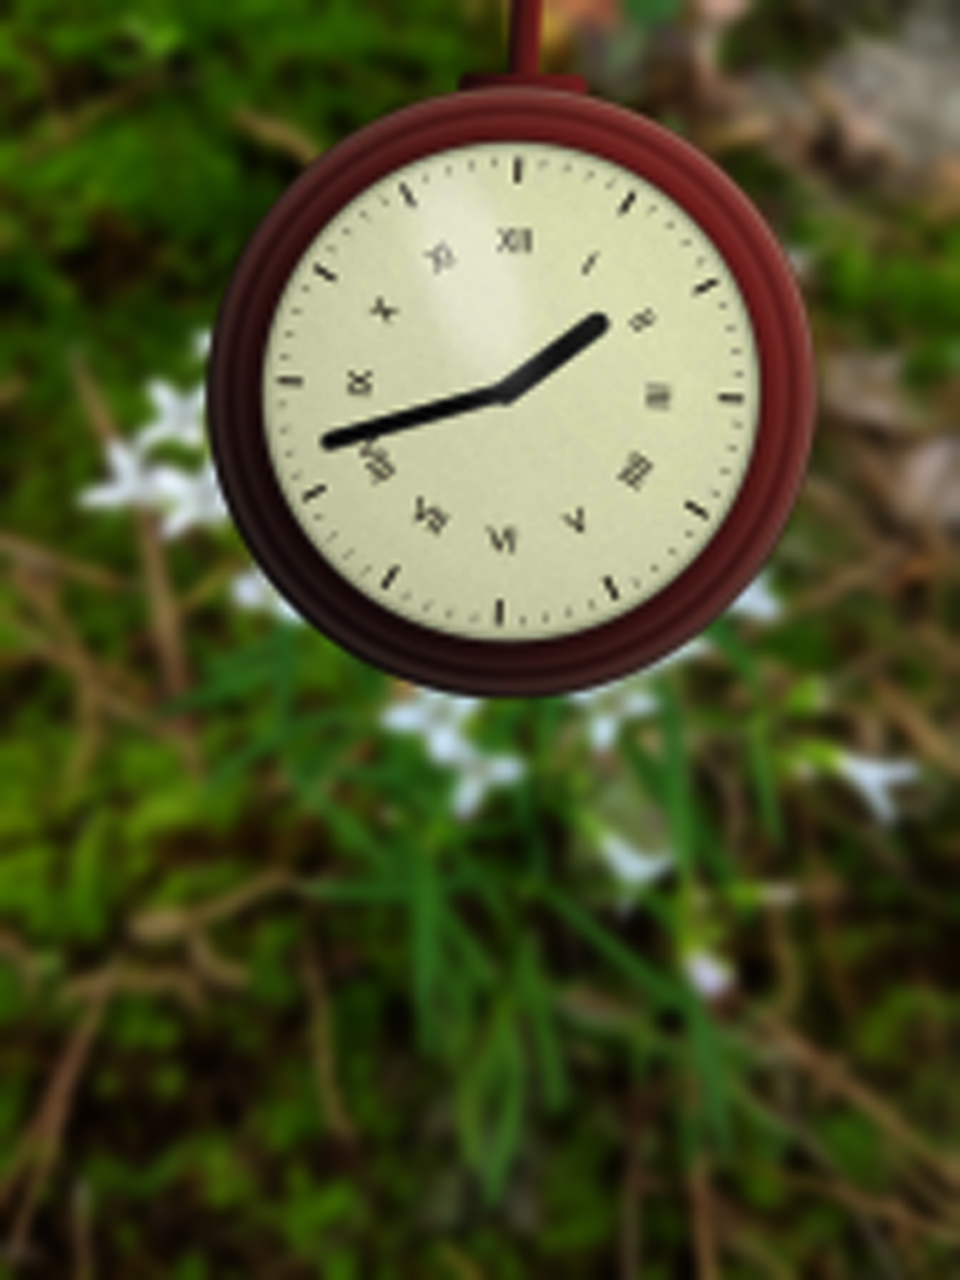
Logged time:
1:42
